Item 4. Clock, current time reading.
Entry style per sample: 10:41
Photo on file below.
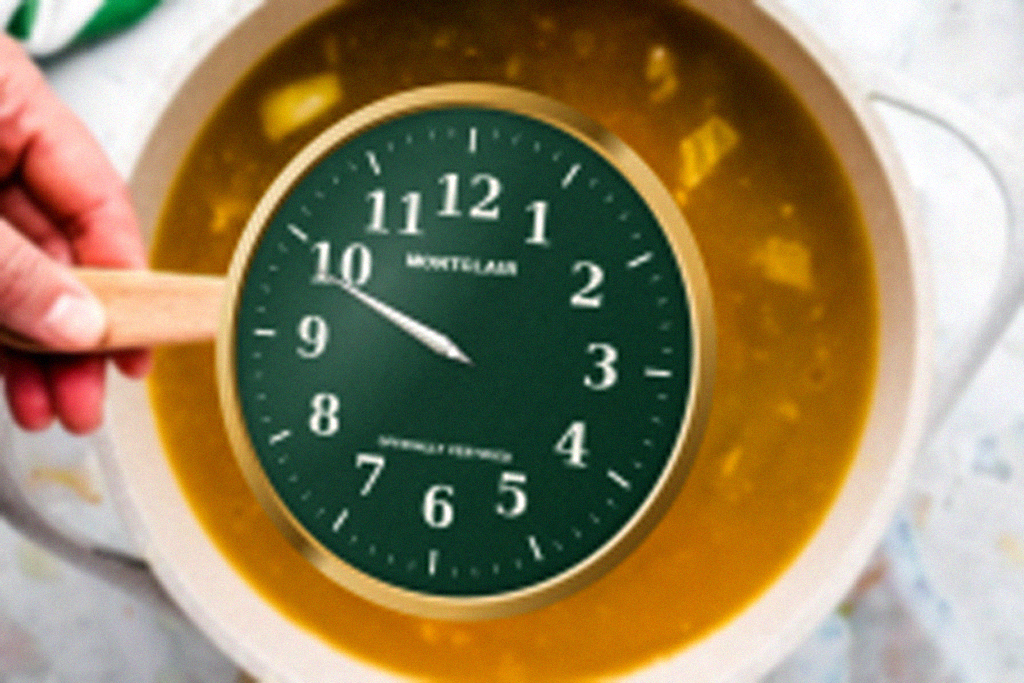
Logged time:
9:49
